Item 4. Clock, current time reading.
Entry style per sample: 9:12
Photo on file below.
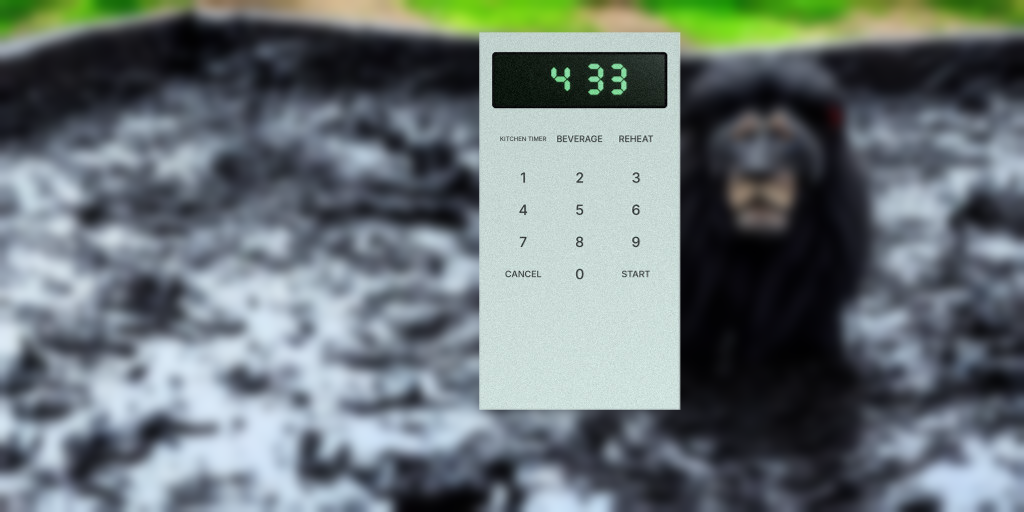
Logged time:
4:33
